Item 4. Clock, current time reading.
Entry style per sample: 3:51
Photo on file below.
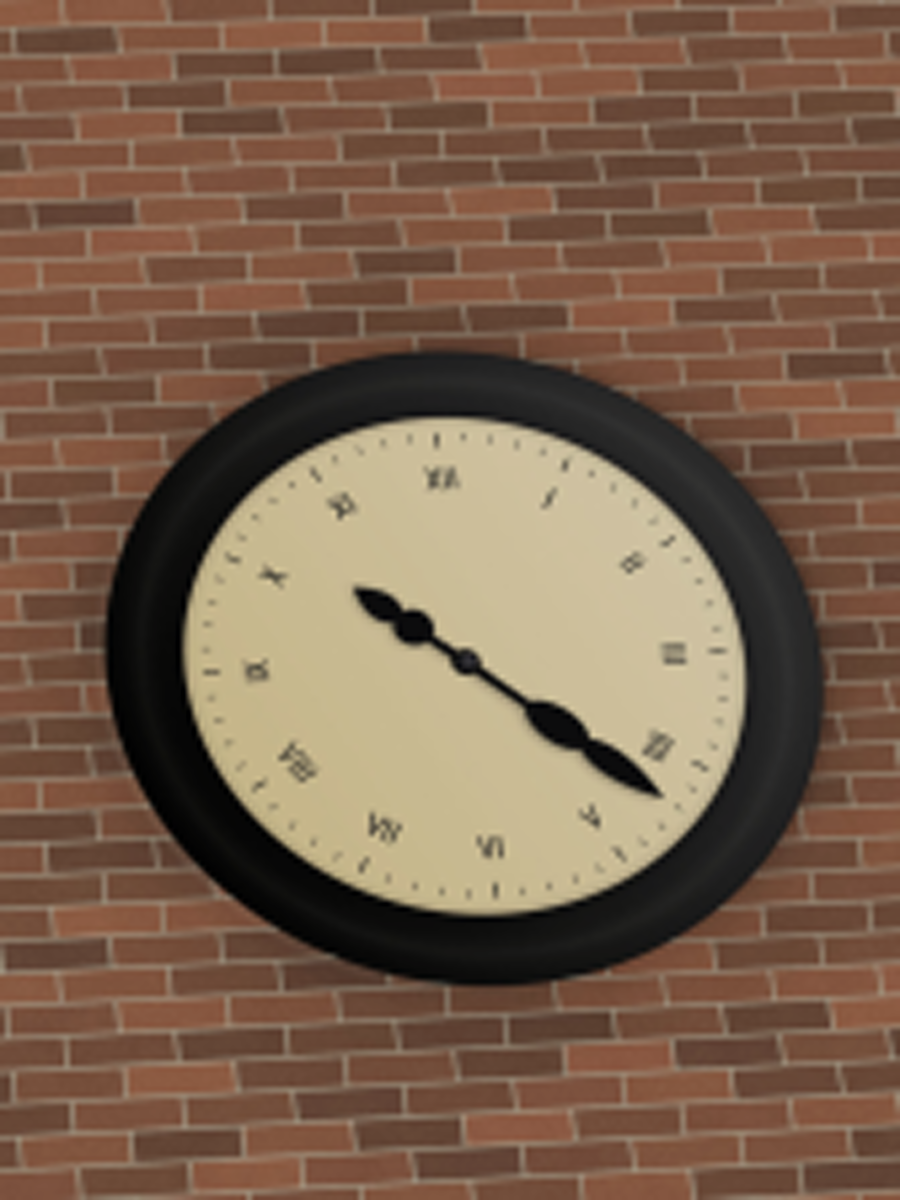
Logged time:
10:22
